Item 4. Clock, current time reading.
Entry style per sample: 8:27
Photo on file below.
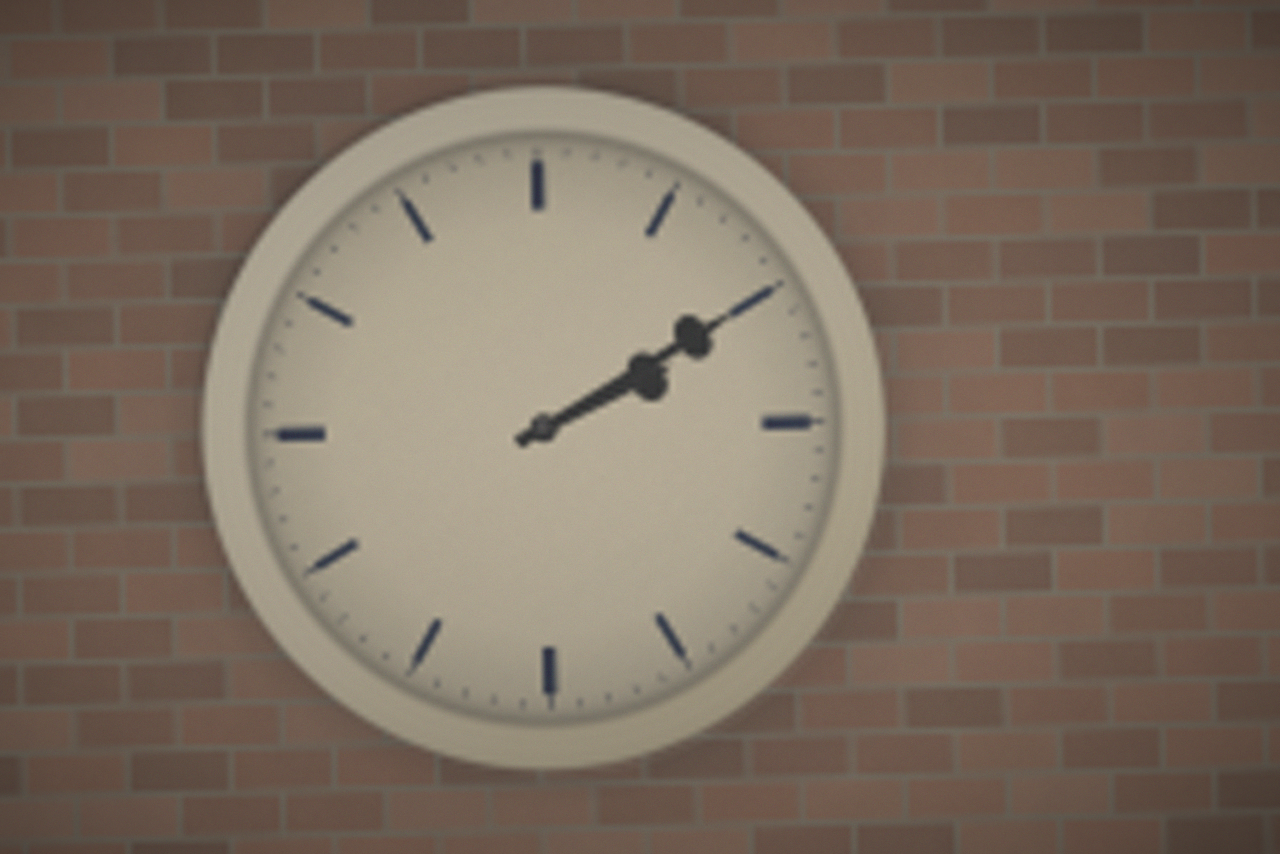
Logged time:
2:10
